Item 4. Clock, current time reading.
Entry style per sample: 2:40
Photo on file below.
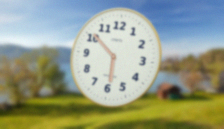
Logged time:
5:51
